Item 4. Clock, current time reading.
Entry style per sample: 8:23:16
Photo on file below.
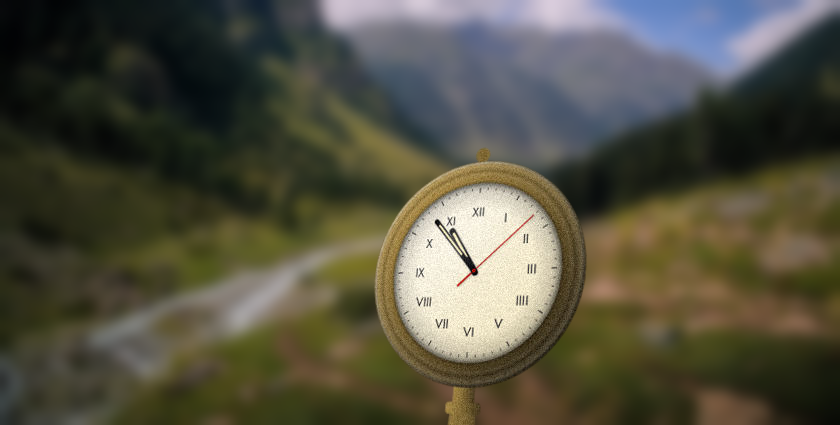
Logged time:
10:53:08
